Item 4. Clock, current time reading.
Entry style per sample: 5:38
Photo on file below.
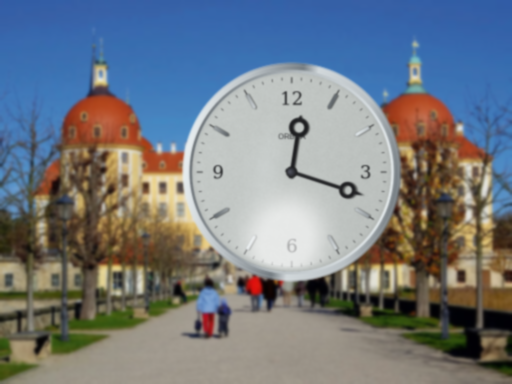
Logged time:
12:18
